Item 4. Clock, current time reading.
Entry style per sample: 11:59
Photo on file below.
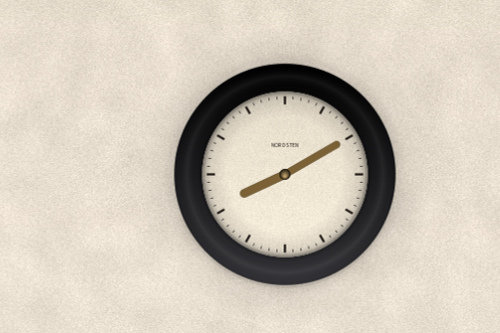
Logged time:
8:10
